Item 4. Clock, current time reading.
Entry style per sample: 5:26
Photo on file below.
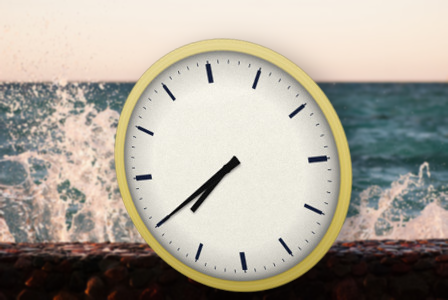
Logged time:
7:40
